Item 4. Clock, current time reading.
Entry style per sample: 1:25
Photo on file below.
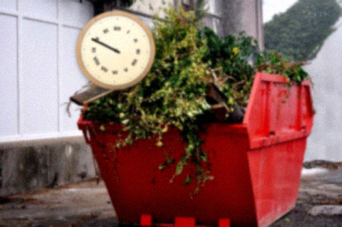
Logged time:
9:49
